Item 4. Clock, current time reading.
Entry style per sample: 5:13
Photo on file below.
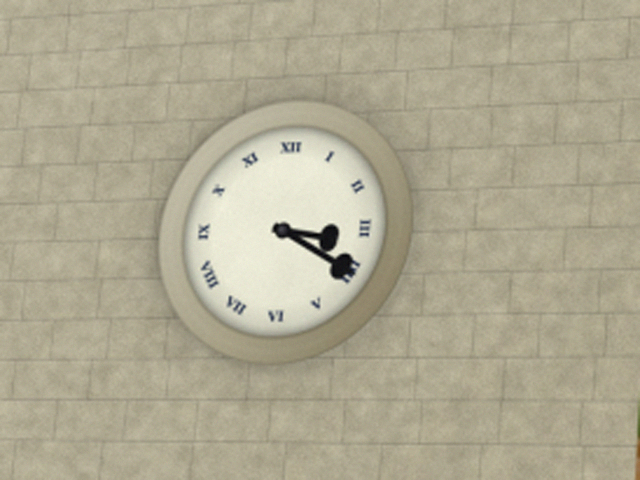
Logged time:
3:20
